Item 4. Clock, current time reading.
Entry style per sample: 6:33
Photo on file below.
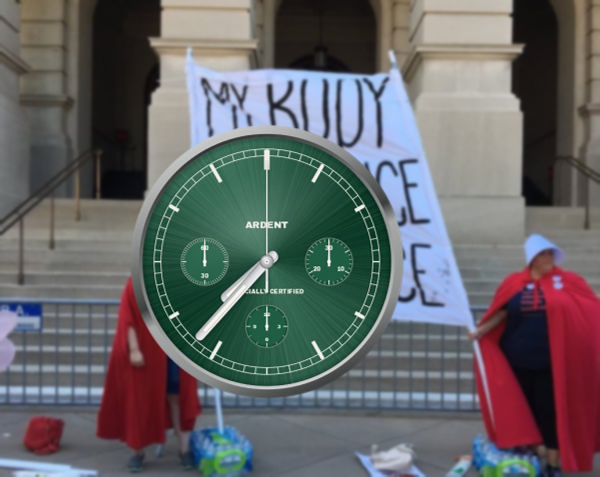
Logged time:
7:37
